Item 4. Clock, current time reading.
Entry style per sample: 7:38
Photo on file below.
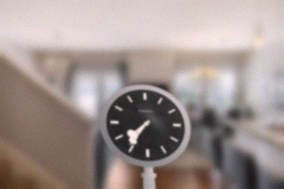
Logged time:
7:36
